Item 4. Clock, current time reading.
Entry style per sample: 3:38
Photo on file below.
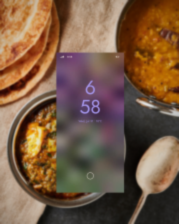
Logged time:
6:58
